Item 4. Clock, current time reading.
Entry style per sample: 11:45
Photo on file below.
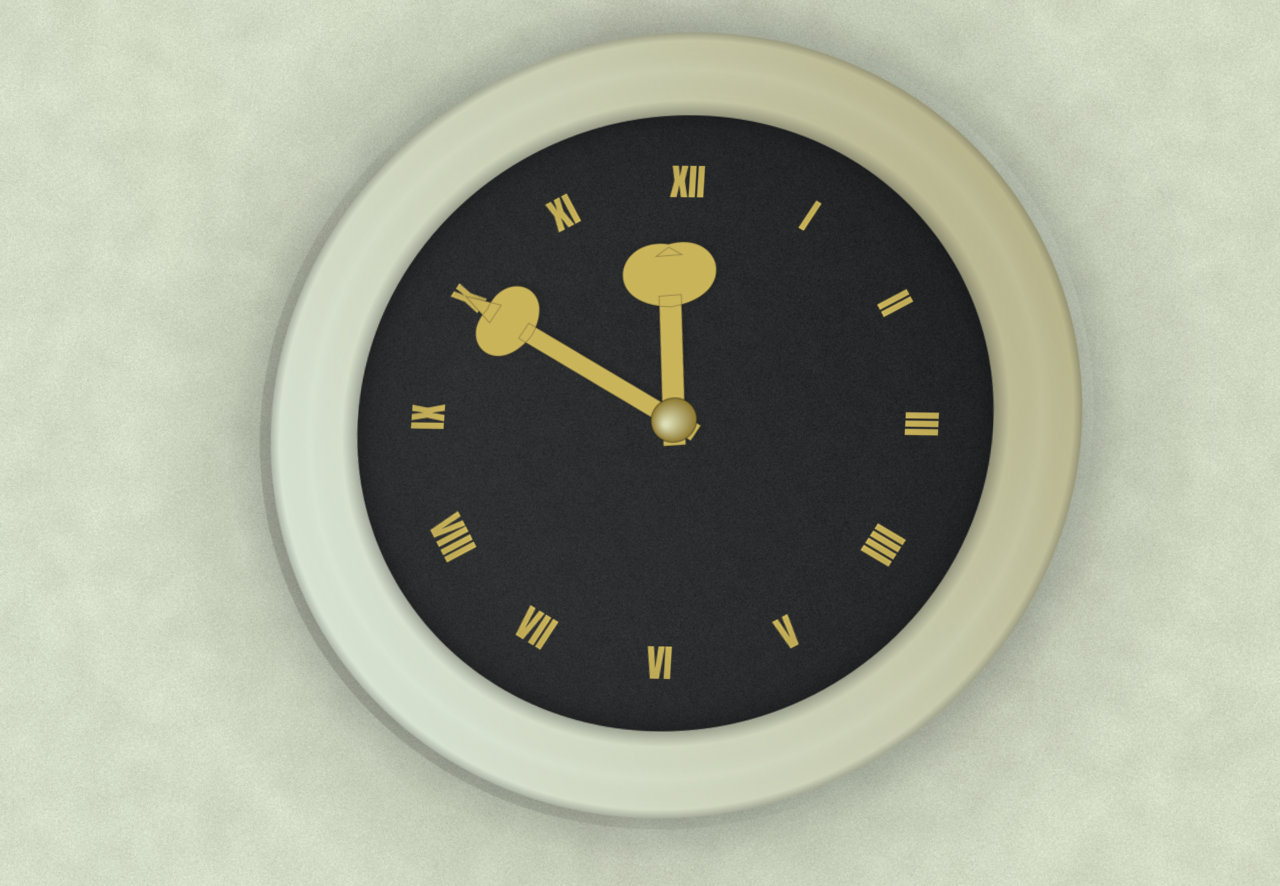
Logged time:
11:50
